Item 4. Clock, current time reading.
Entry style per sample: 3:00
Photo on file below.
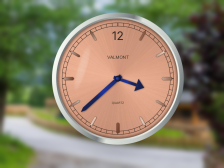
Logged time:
3:38
